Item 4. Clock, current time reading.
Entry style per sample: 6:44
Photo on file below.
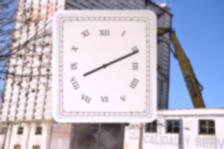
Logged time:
8:11
